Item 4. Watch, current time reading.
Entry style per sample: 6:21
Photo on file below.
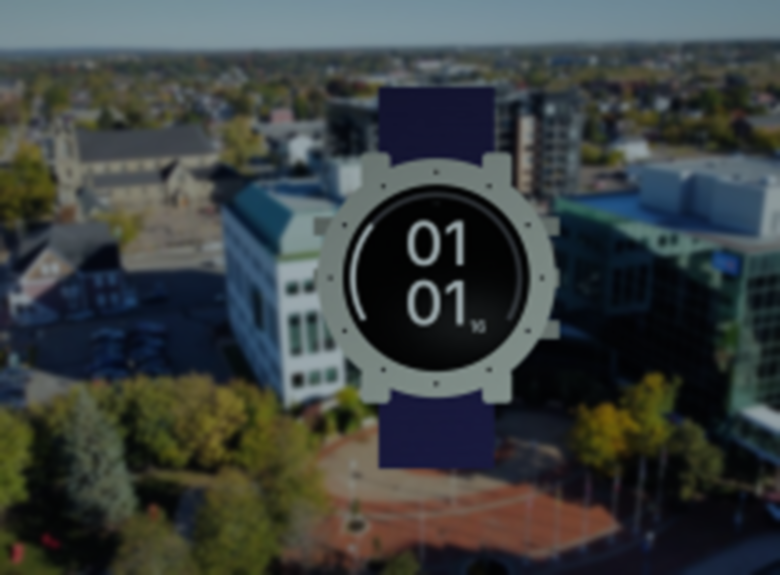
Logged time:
1:01
